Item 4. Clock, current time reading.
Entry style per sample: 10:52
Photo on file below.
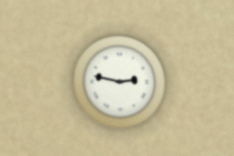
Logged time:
2:47
